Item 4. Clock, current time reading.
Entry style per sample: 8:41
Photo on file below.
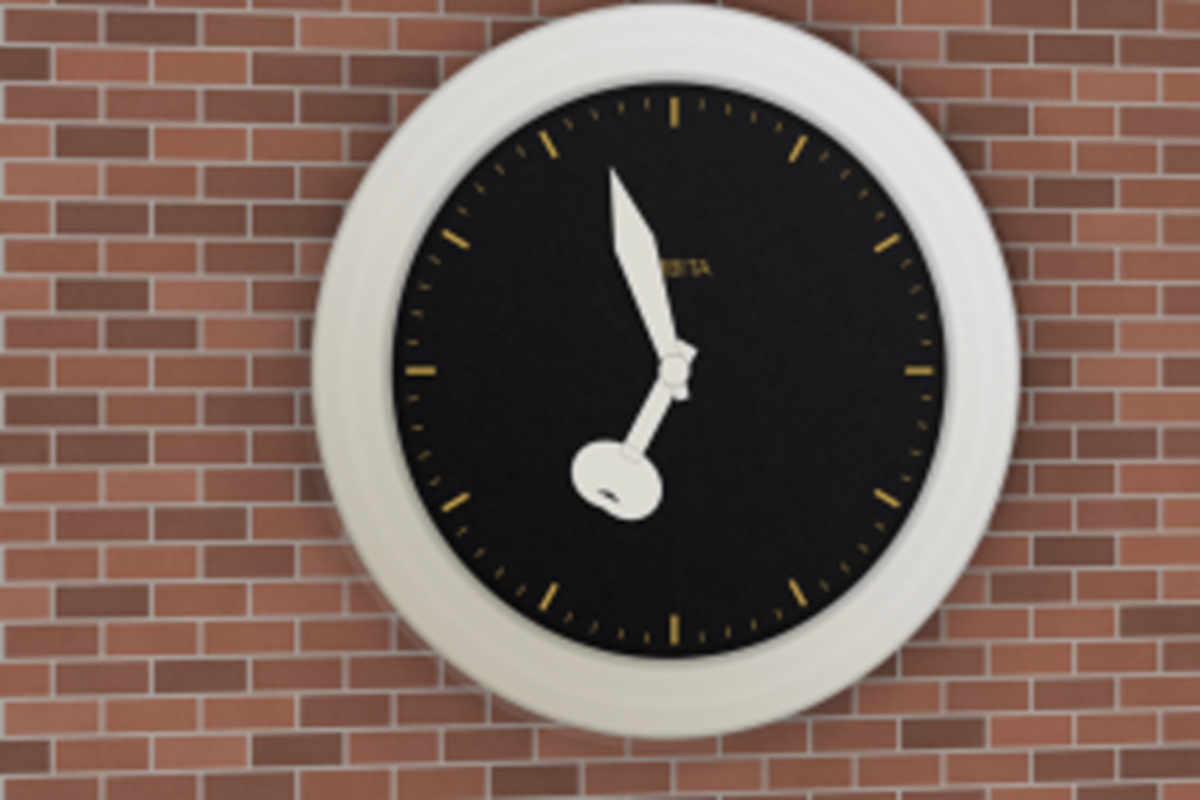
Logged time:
6:57
